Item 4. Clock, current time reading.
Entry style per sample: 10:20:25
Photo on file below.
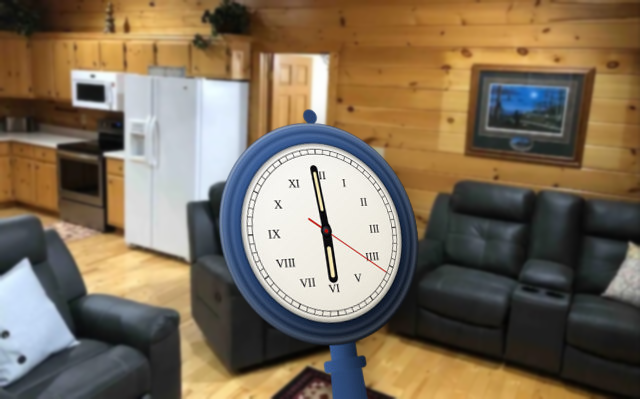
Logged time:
5:59:21
